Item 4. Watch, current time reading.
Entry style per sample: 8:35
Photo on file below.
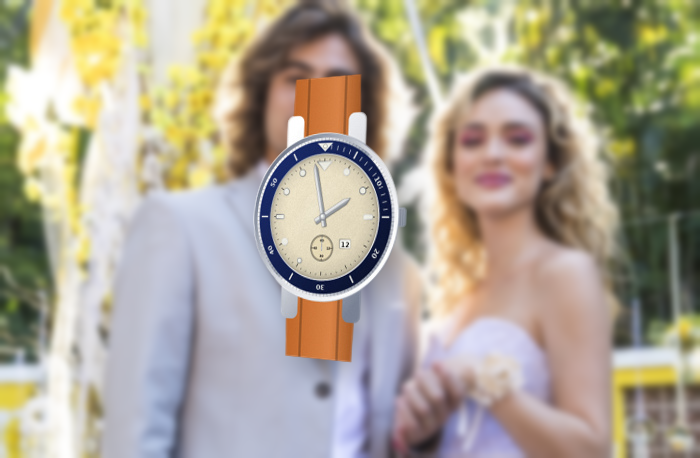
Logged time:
1:58
